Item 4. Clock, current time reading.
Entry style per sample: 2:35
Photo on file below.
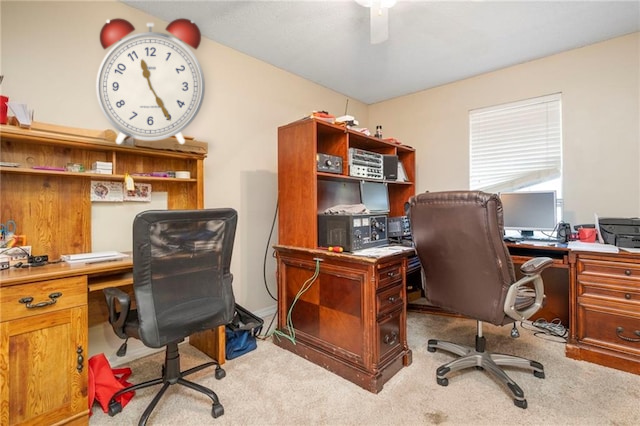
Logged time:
11:25
